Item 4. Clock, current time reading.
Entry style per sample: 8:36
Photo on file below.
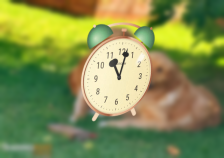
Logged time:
11:02
